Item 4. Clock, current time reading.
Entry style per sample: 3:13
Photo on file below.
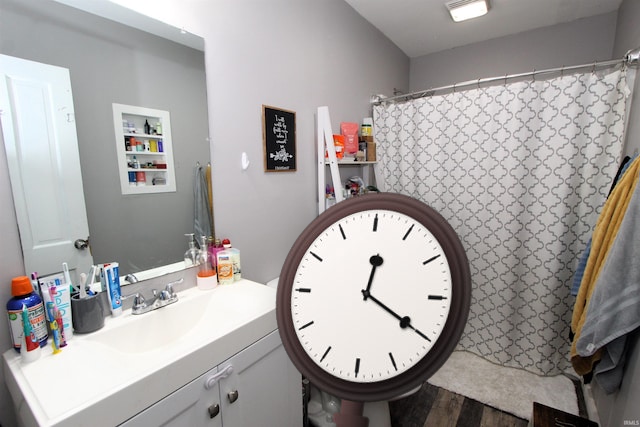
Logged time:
12:20
